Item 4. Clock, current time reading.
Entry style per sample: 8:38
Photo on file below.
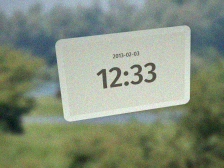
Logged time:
12:33
